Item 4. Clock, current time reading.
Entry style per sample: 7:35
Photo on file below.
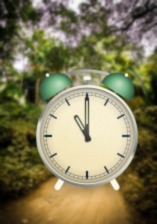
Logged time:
11:00
